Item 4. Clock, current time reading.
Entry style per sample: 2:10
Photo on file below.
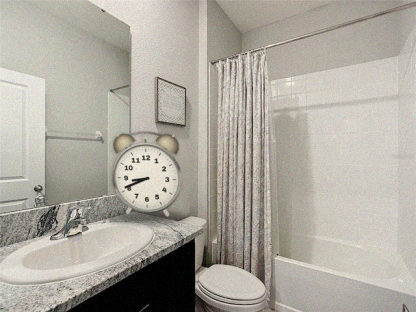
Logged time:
8:41
